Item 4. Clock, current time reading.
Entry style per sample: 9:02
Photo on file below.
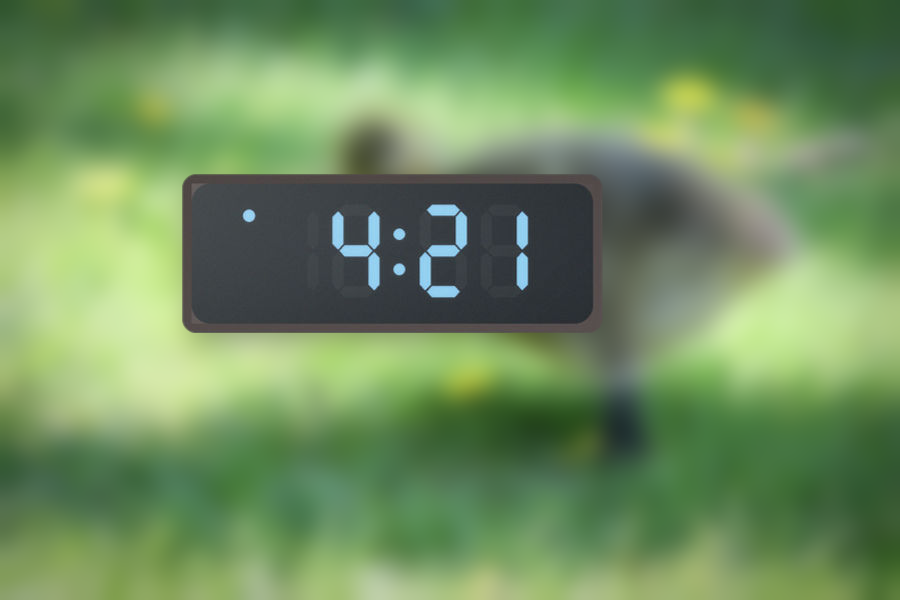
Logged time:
4:21
